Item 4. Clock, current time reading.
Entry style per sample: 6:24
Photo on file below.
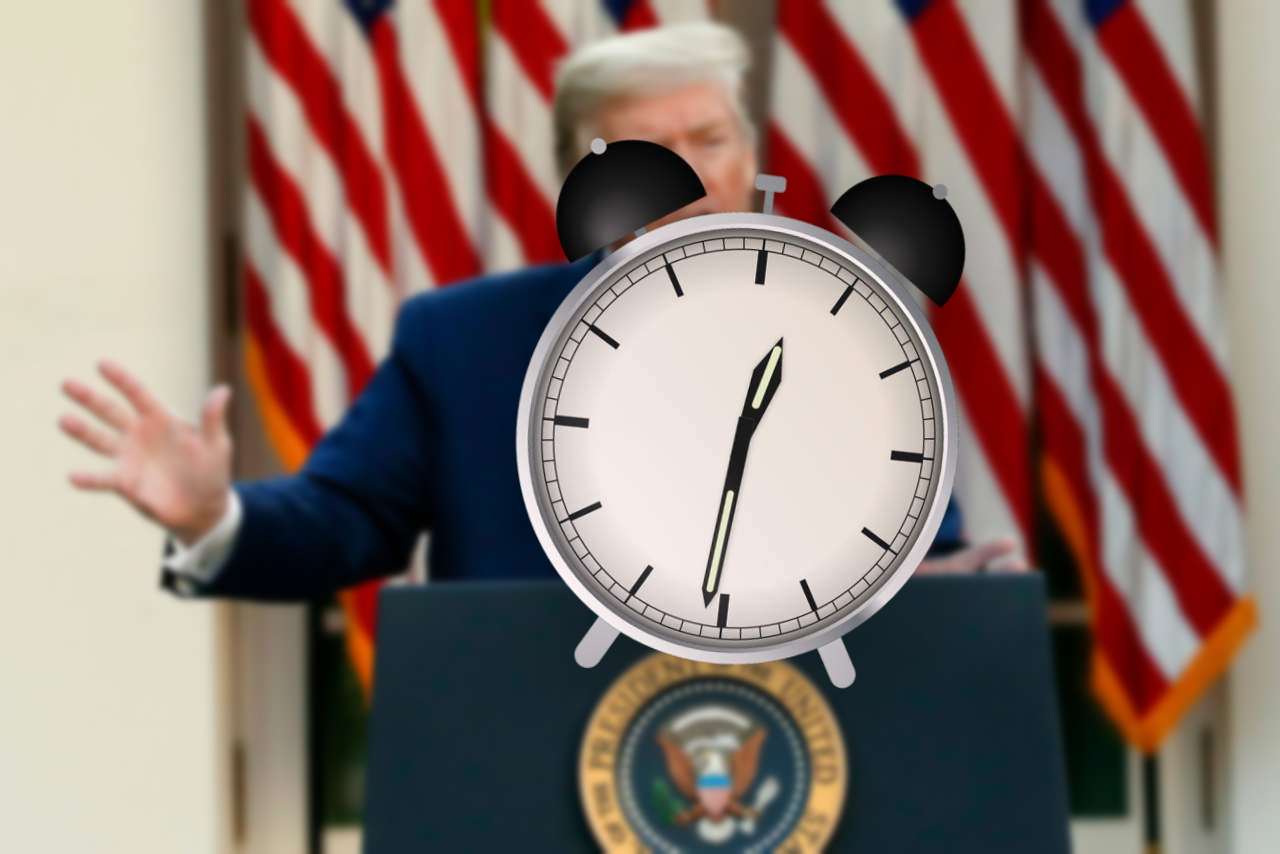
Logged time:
12:31
